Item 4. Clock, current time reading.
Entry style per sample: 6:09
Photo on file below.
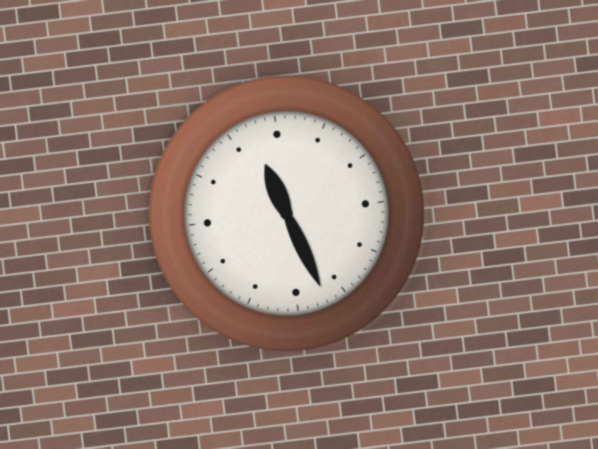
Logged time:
11:27
